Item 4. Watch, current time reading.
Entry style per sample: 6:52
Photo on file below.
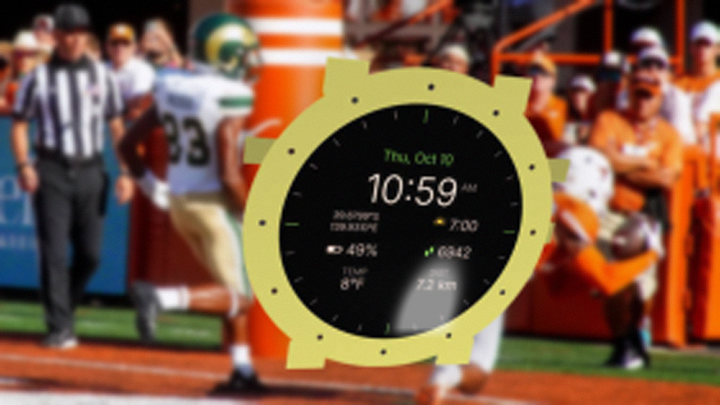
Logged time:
10:59
